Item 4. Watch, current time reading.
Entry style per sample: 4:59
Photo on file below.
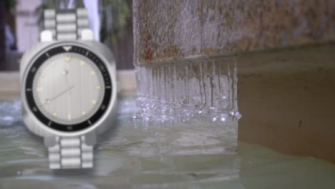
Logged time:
11:40
